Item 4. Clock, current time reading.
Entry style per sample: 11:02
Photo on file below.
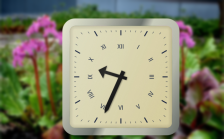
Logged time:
9:34
